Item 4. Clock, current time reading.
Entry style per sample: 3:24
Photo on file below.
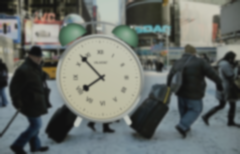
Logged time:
7:53
